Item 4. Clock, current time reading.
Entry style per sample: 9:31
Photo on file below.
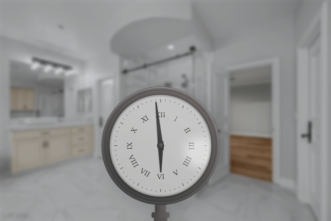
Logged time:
5:59
